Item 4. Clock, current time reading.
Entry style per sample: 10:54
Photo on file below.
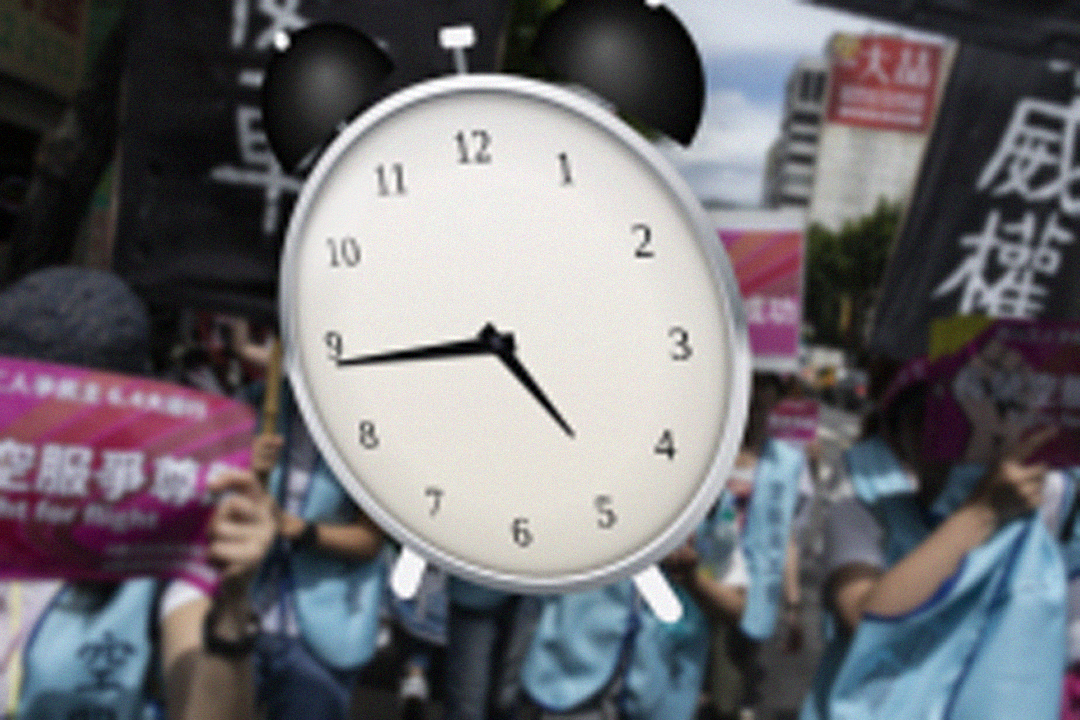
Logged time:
4:44
